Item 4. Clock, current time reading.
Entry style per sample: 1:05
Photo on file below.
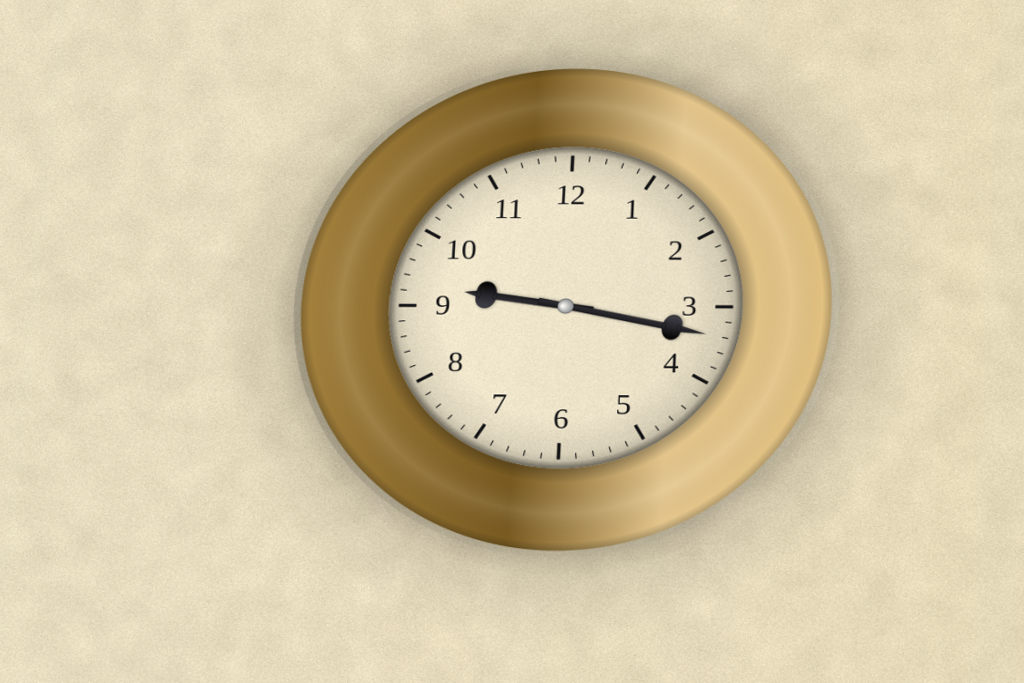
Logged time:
9:17
